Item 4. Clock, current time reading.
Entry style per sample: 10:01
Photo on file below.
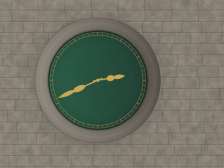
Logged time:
2:41
